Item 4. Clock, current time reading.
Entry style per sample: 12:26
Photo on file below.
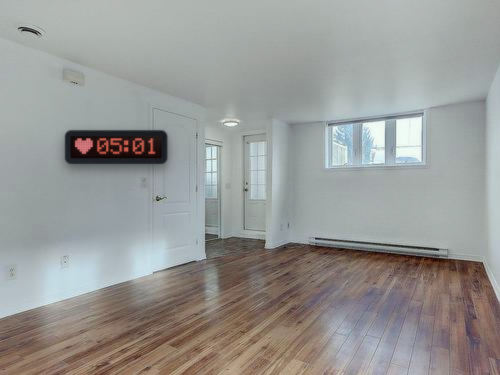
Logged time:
5:01
